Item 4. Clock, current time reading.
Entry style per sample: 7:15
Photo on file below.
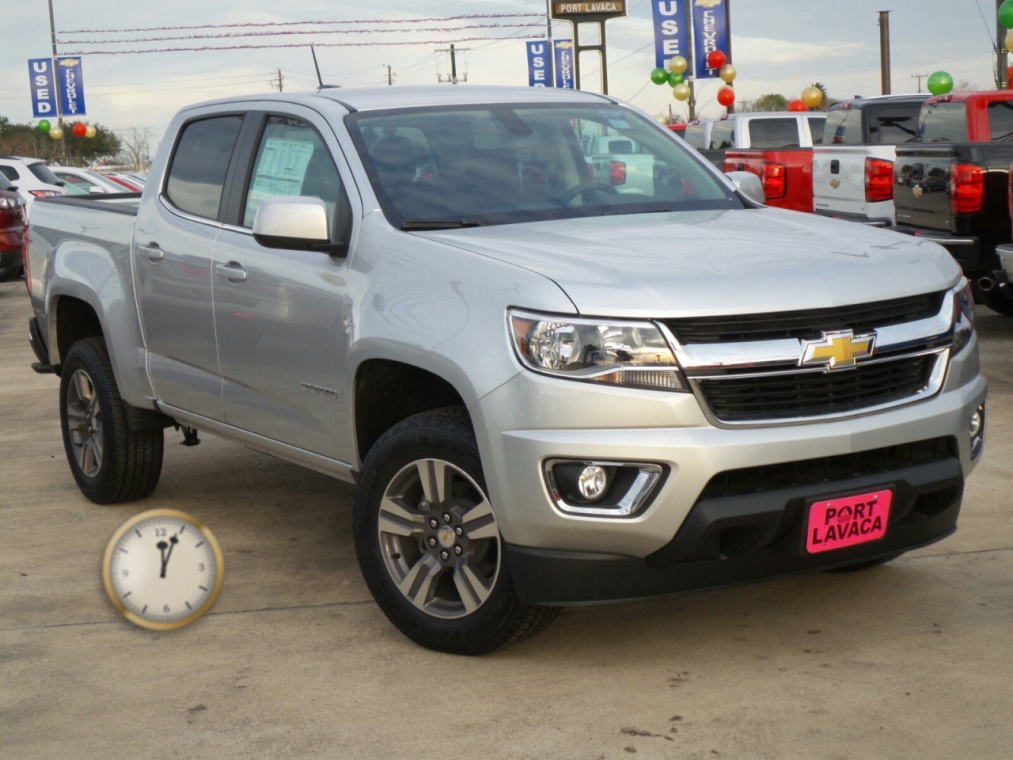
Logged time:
12:04
